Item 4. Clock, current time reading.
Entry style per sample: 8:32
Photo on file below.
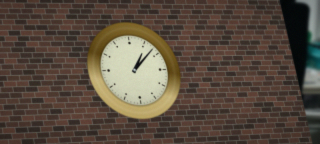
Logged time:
1:08
